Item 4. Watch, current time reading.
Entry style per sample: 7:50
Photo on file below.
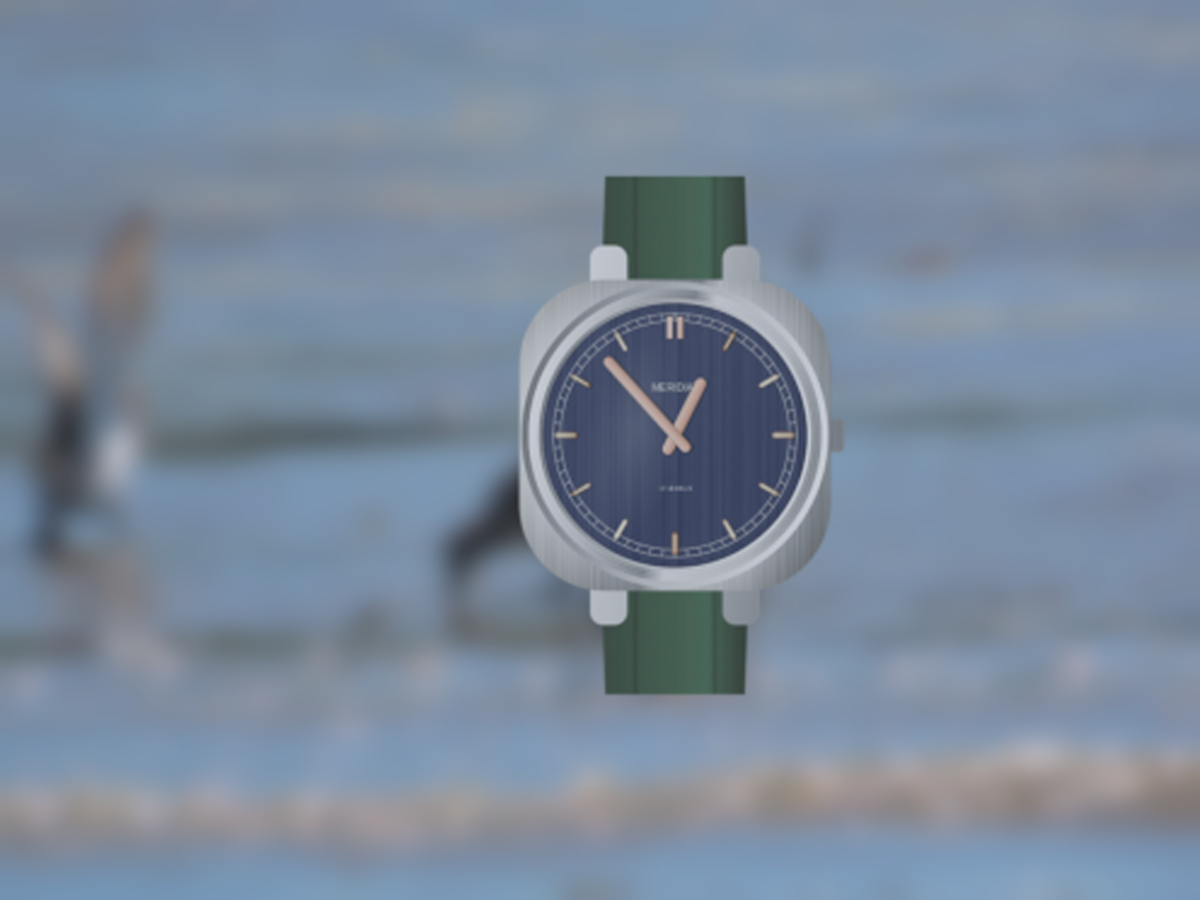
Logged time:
12:53
